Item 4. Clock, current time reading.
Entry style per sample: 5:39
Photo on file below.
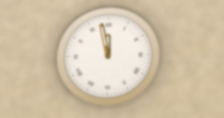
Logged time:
11:58
